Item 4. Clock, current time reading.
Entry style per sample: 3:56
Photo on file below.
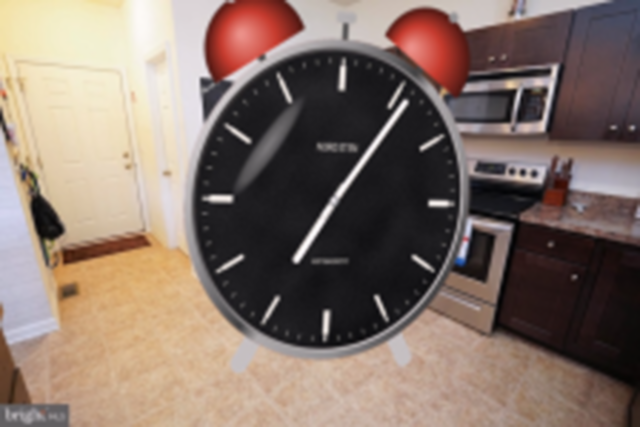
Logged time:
7:06
